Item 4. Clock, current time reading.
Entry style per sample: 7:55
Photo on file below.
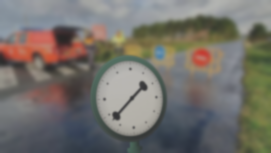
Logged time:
1:38
